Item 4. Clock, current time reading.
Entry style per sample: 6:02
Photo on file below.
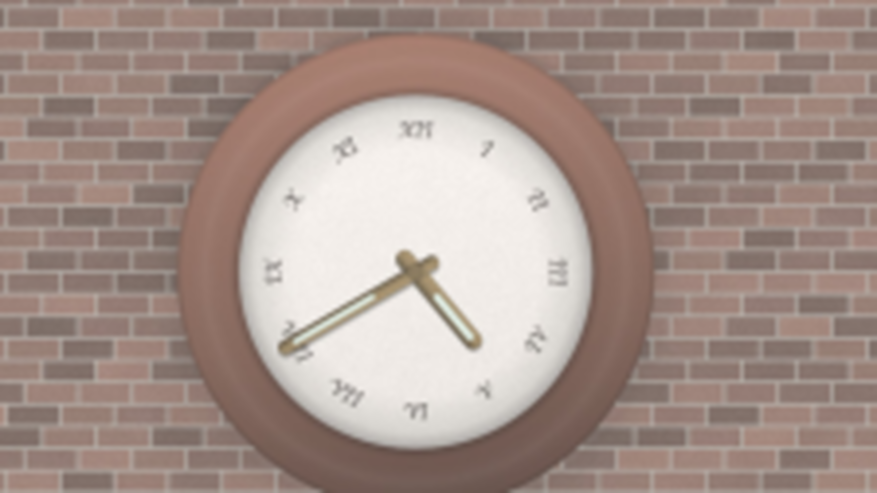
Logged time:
4:40
